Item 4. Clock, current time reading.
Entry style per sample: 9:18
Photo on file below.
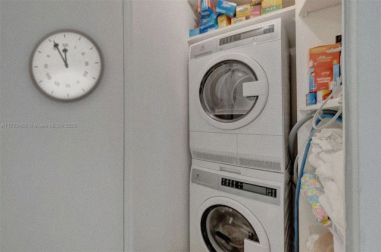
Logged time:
11:56
